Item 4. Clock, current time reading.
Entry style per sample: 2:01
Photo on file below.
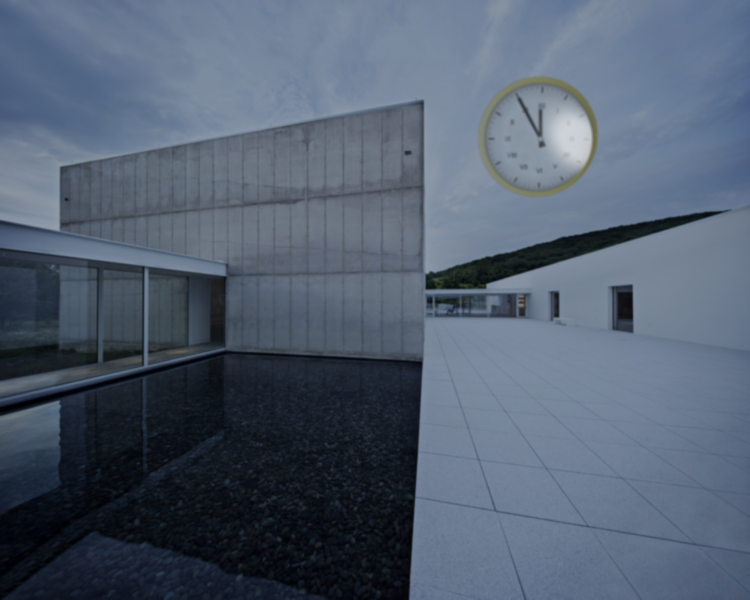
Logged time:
11:55
